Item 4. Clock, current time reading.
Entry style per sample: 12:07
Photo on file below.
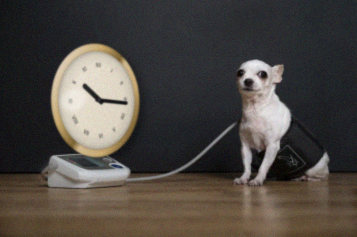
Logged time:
10:16
